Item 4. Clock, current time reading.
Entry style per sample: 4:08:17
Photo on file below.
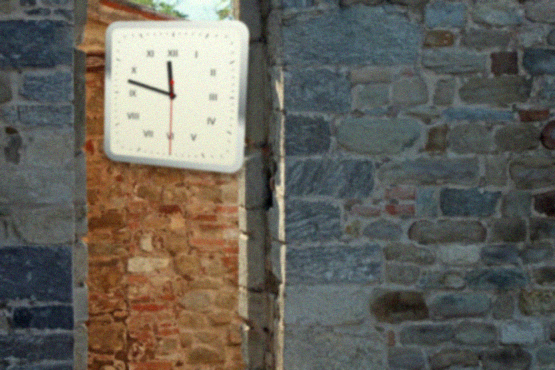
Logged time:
11:47:30
